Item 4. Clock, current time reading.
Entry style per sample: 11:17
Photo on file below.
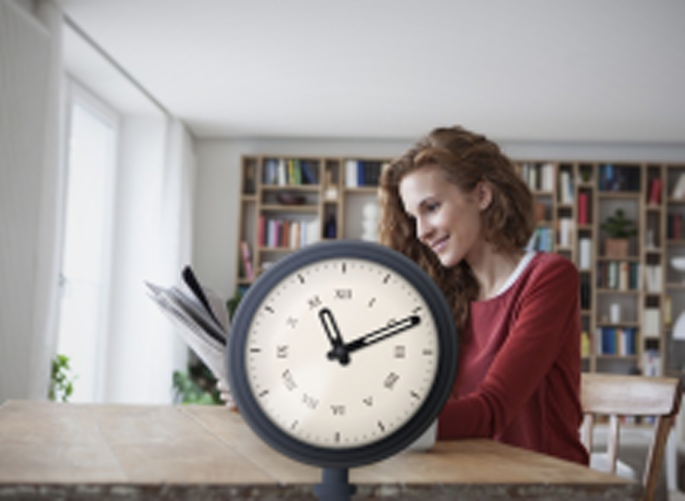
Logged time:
11:11
